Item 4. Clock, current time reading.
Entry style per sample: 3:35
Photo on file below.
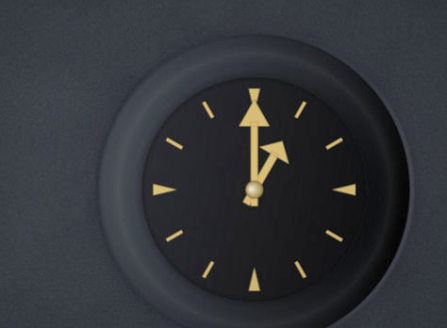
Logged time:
1:00
